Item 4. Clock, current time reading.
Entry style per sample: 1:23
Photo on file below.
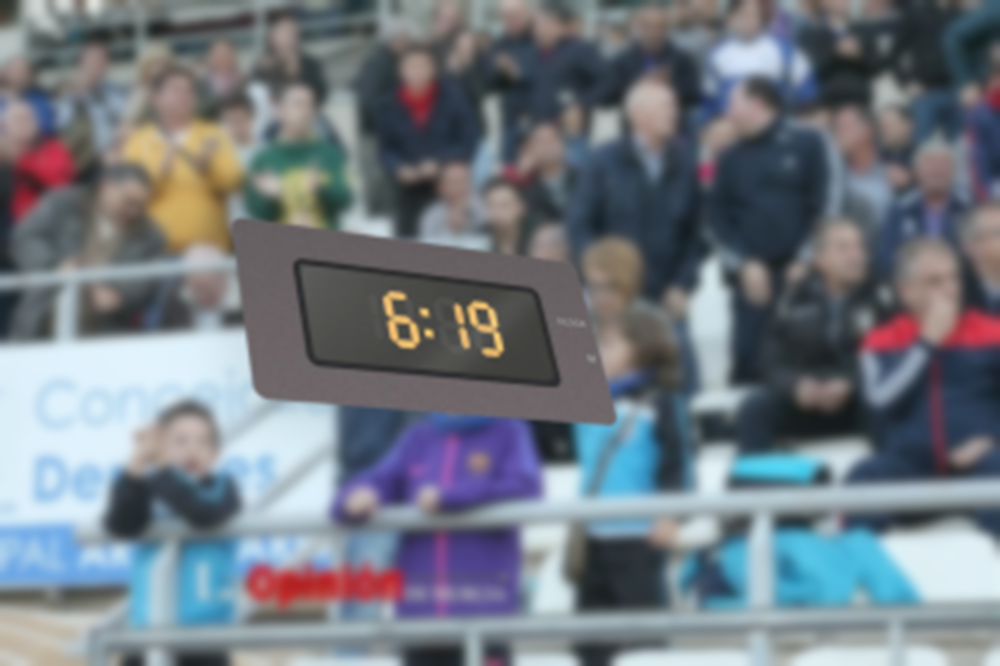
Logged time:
6:19
